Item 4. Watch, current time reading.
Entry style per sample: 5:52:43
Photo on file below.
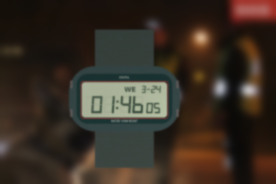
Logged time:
1:46:05
